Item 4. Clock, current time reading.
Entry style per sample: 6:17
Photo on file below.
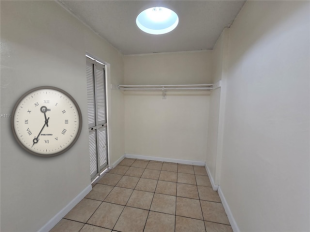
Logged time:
11:35
